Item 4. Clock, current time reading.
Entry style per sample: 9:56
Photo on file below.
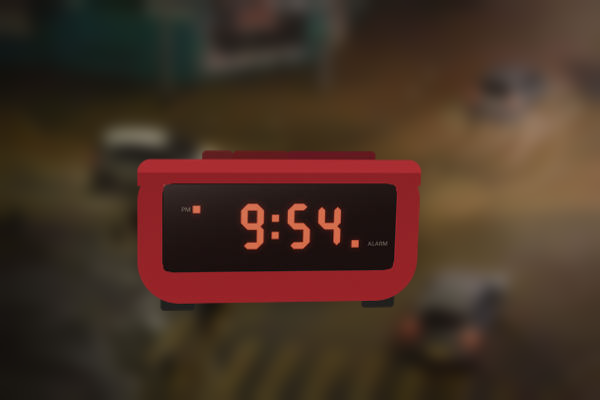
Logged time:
9:54
